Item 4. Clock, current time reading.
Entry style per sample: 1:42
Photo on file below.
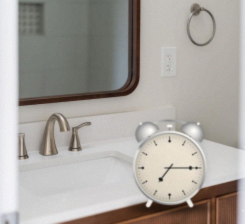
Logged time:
7:15
